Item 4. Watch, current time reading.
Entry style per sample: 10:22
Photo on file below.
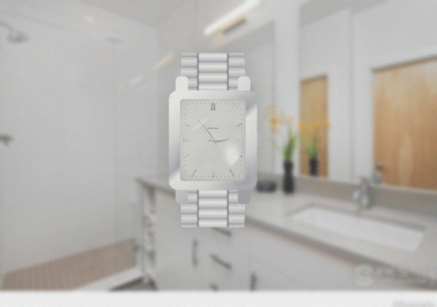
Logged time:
2:54
